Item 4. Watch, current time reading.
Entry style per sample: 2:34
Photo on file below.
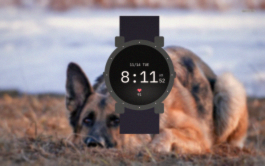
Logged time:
8:11
